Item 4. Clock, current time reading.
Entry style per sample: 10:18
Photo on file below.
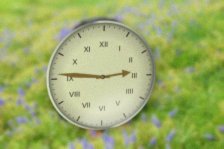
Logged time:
2:46
